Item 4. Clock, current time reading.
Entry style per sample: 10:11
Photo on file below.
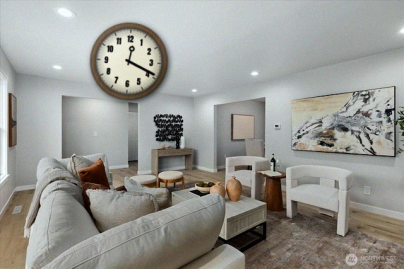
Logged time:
12:19
